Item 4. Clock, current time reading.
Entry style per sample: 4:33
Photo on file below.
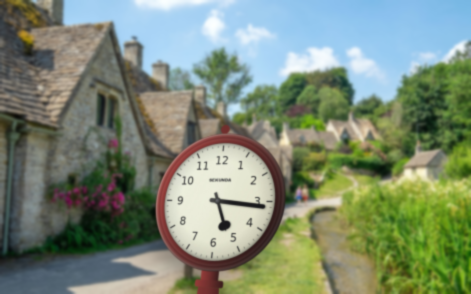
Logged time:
5:16
